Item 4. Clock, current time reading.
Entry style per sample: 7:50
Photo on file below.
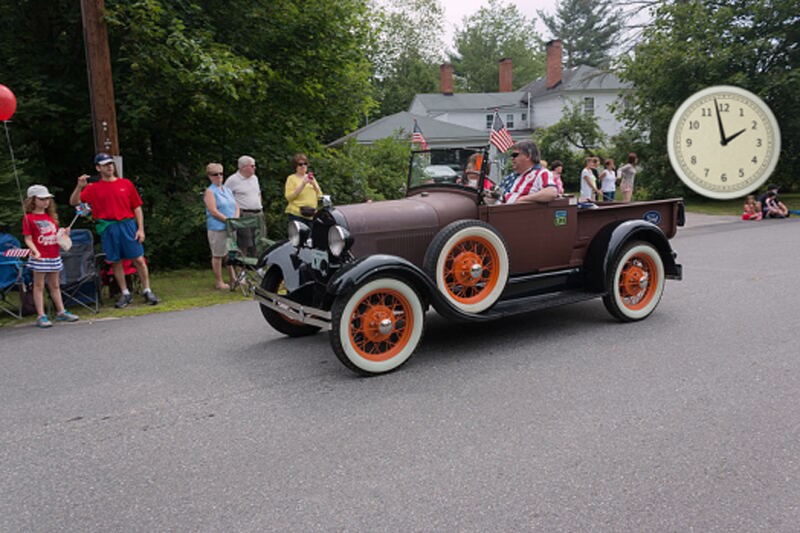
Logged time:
1:58
